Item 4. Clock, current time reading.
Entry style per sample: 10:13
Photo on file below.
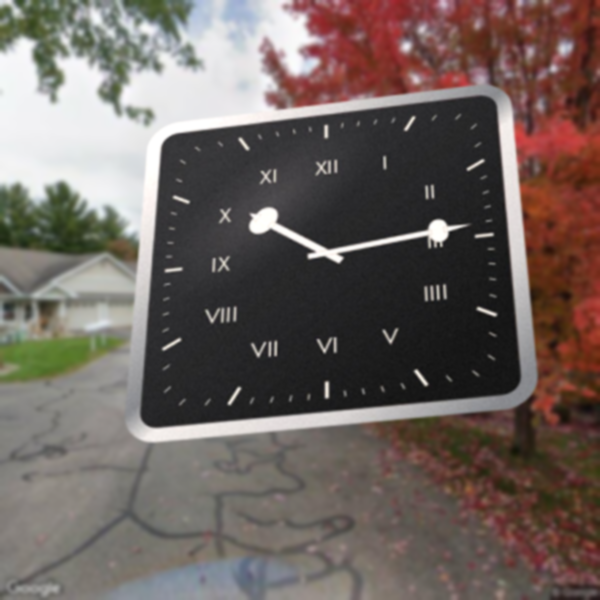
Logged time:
10:14
